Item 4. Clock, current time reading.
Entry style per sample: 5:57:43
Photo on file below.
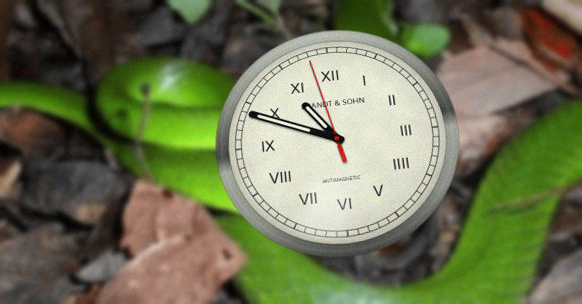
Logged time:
10:48:58
